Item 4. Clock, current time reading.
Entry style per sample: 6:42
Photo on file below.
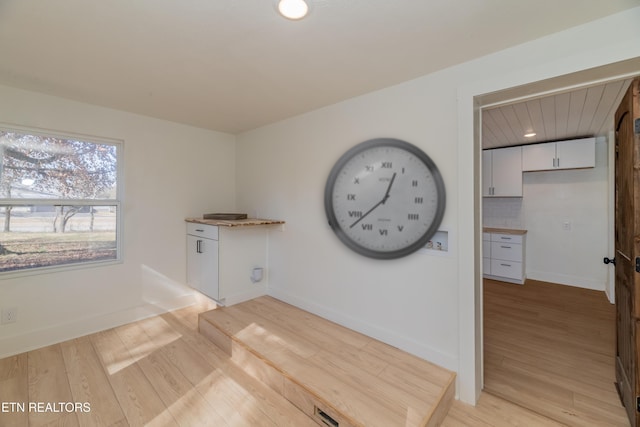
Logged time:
12:38
